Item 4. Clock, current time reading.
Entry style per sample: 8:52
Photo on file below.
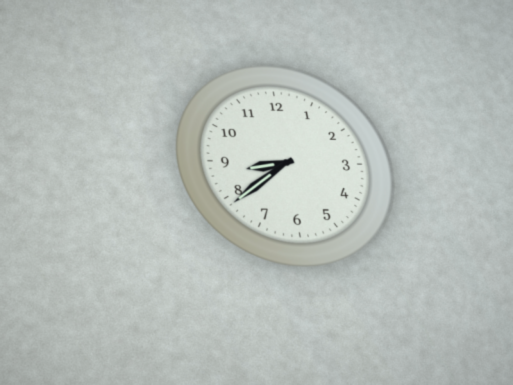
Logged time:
8:39
